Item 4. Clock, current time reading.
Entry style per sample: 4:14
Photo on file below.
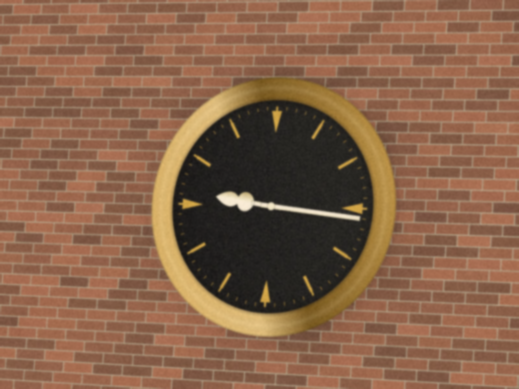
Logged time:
9:16
